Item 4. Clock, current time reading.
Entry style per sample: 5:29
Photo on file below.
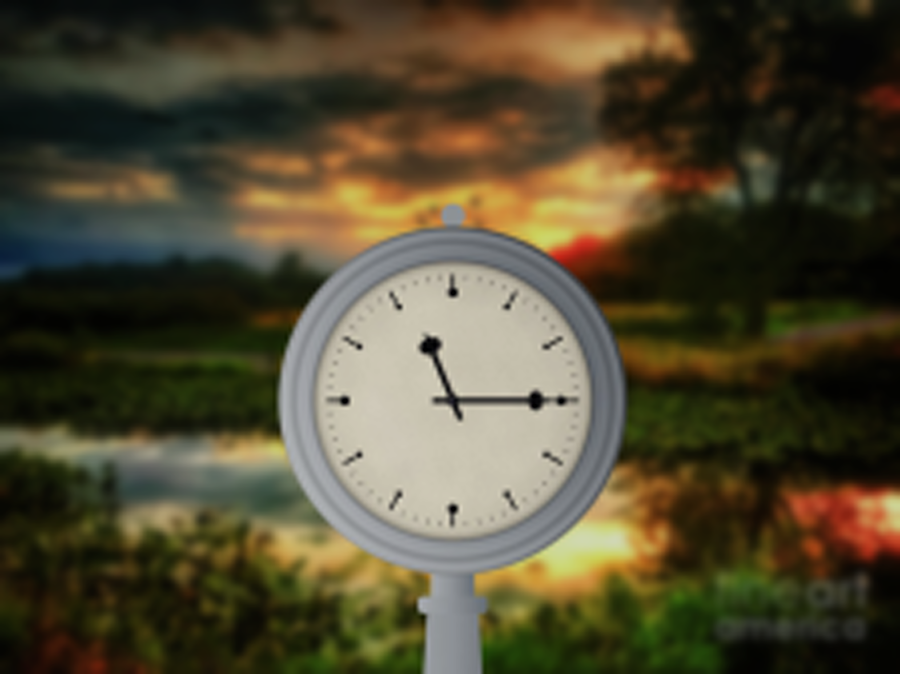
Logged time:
11:15
